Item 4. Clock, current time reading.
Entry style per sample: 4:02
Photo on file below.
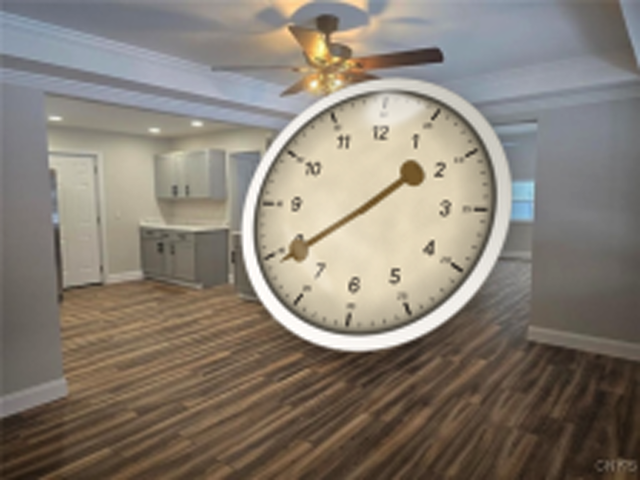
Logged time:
1:39
